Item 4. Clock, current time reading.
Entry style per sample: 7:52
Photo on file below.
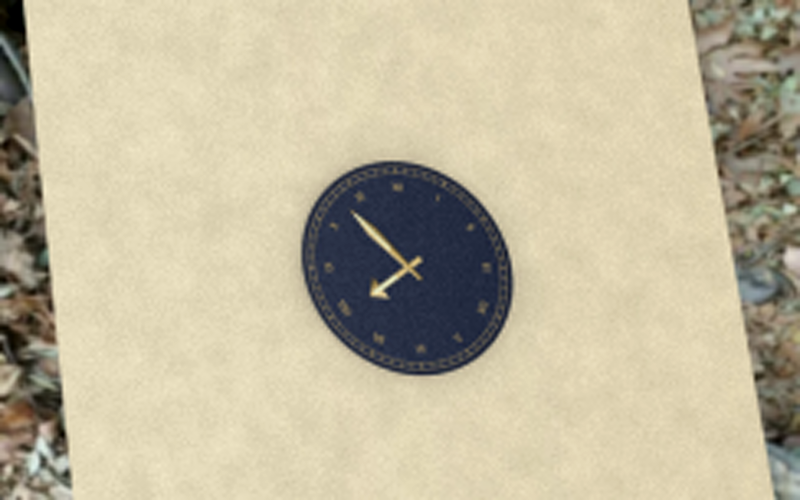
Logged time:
7:53
